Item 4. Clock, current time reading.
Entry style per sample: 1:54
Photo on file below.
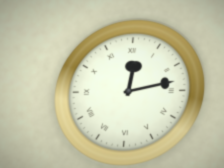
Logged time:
12:13
